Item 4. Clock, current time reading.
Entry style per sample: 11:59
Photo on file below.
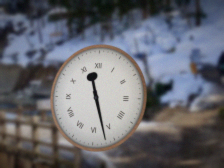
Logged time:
11:27
